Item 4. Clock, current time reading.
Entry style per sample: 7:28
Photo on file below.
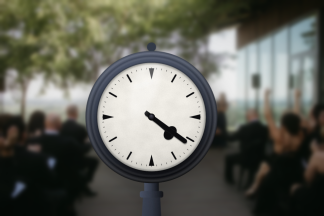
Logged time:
4:21
